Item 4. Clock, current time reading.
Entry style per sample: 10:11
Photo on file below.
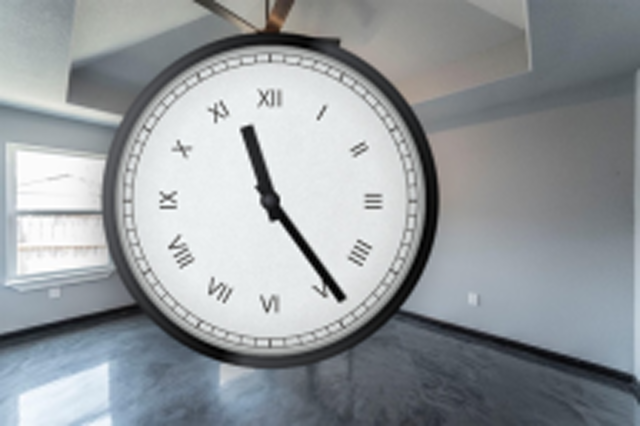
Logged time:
11:24
